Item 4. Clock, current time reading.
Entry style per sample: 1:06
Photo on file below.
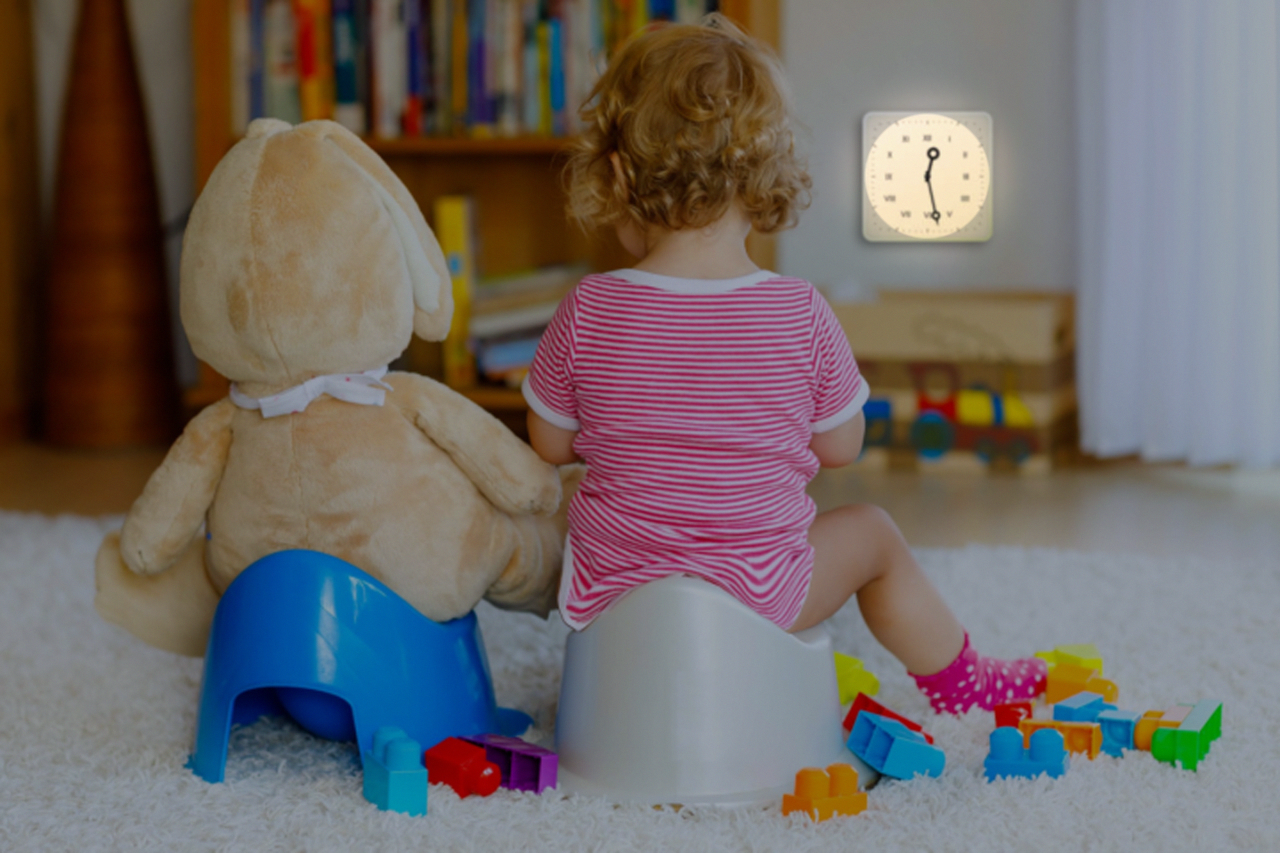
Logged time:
12:28
